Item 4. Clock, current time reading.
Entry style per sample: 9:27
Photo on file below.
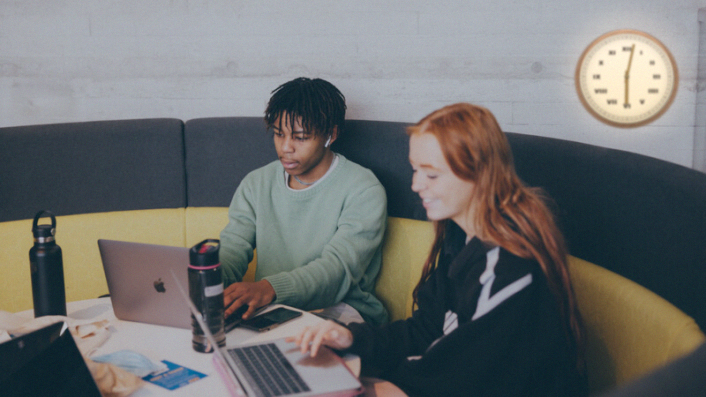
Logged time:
6:02
